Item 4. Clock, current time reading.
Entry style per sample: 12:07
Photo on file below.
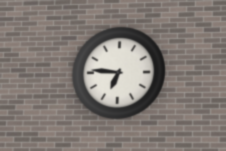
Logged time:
6:46
